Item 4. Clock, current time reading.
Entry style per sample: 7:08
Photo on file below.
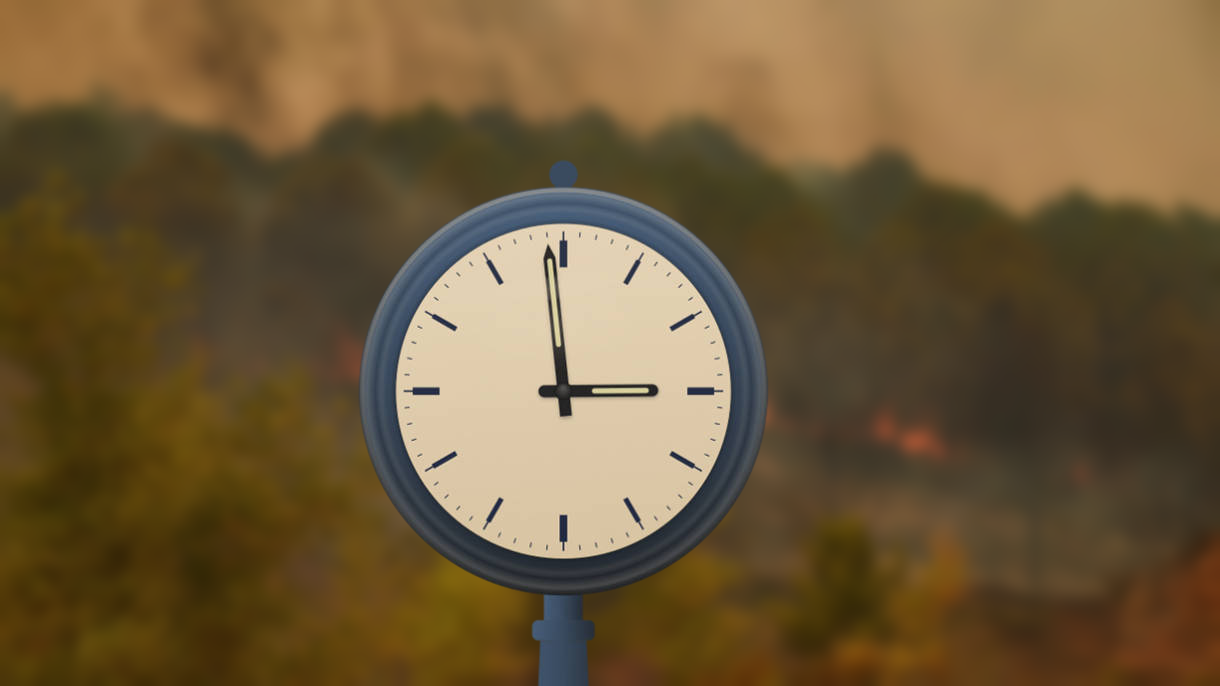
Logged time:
2:59
